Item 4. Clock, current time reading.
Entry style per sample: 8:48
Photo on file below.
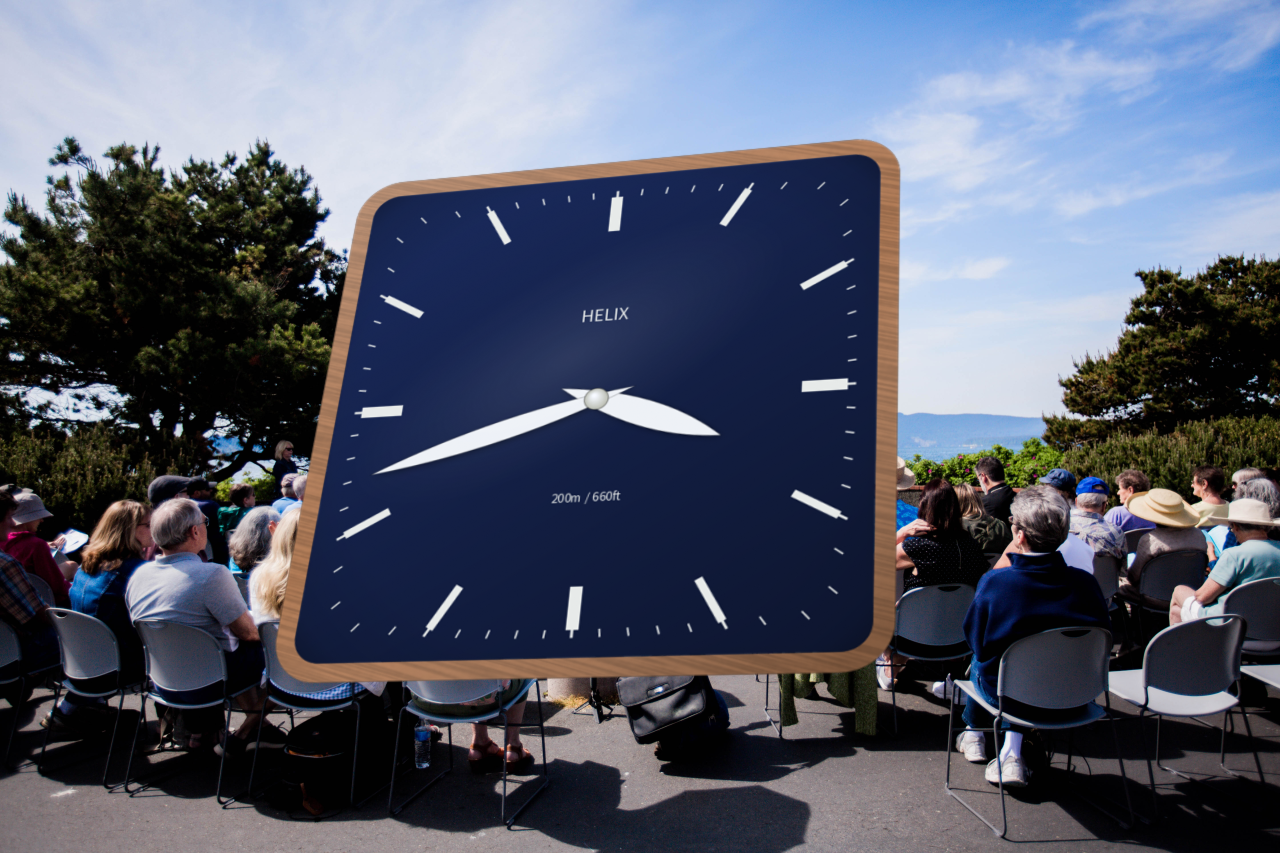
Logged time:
3:42
